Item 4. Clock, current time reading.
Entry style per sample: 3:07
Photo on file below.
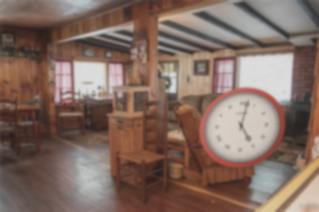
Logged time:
5:02
